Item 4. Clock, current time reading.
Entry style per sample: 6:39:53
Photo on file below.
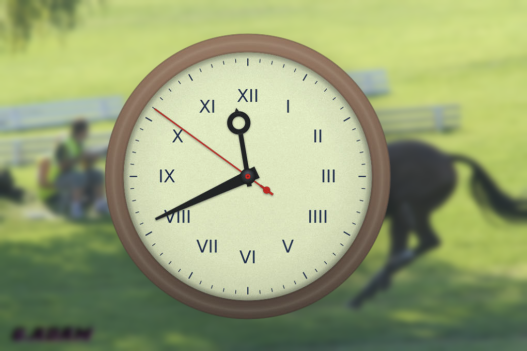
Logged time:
11:40:51
